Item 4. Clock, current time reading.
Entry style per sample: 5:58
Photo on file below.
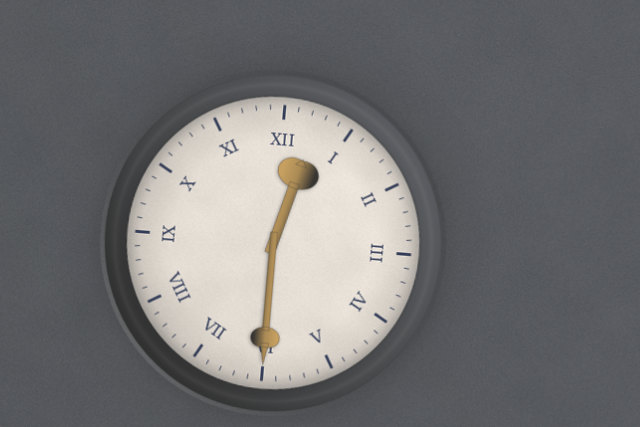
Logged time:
12:30
